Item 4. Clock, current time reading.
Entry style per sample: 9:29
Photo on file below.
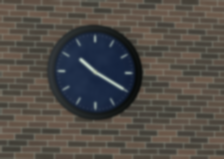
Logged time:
10:20
